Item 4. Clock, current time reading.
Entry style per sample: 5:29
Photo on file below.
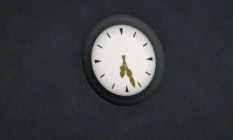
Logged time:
6:27
